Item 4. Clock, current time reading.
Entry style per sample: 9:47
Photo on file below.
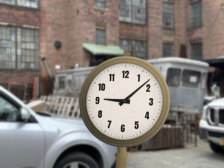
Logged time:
9:08
